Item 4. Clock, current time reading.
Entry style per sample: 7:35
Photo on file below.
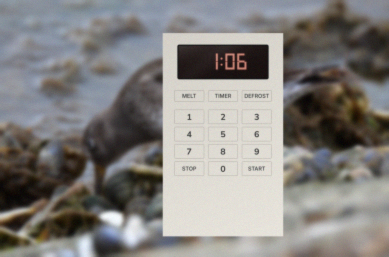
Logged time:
1:06
